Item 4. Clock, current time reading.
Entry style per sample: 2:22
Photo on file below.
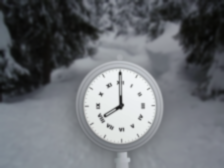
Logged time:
8:00
